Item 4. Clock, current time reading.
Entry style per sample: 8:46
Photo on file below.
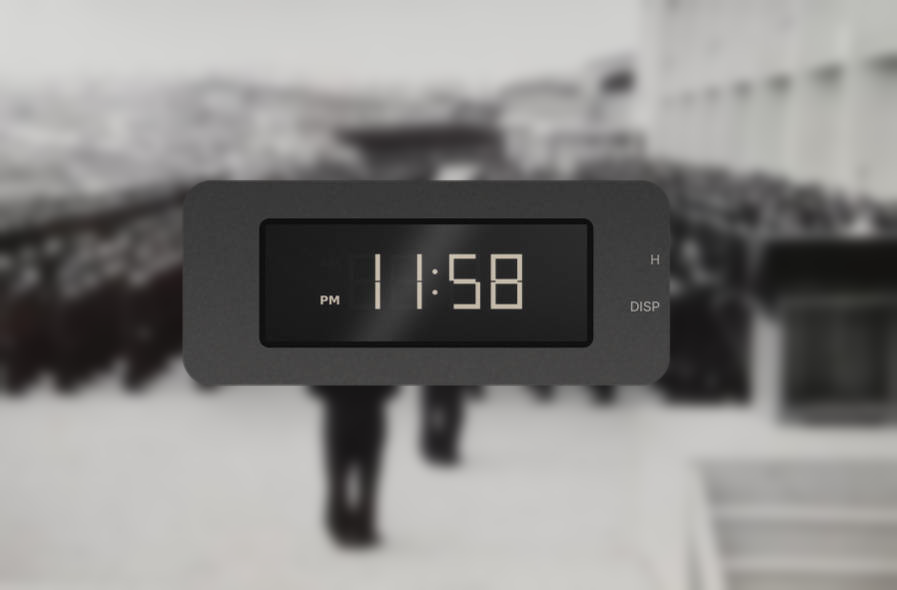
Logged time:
11:58
